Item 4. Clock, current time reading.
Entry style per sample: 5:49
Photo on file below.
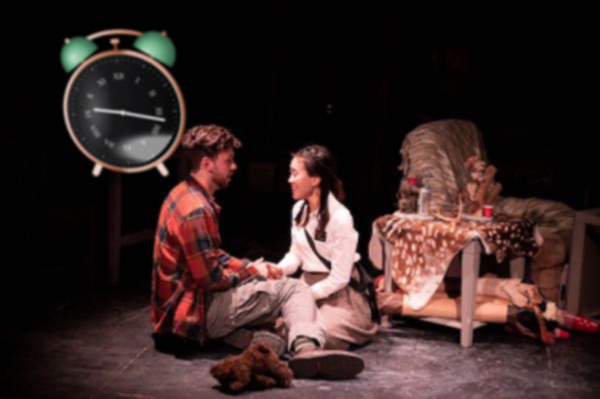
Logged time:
9:17
